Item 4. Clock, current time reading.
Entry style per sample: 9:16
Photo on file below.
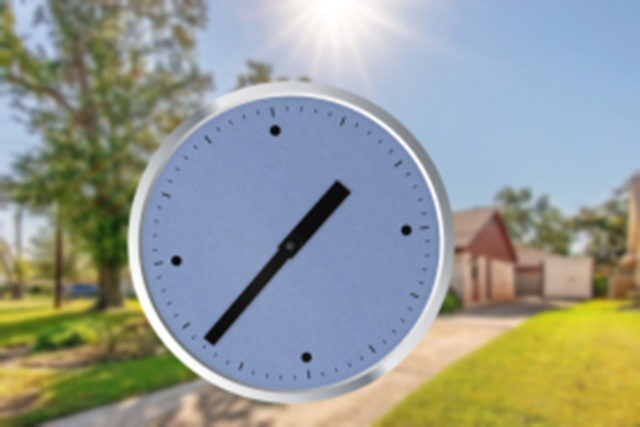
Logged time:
1:38
